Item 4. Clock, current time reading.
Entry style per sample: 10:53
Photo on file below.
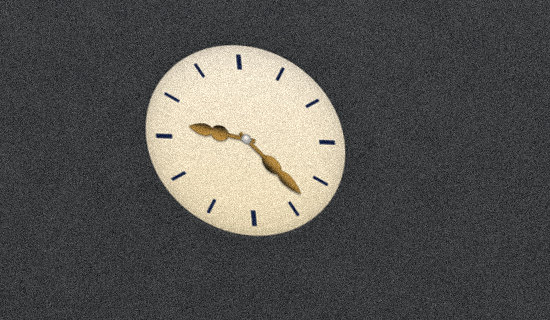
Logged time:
9:23
